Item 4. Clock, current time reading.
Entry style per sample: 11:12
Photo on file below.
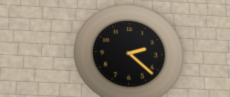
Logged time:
2:22
